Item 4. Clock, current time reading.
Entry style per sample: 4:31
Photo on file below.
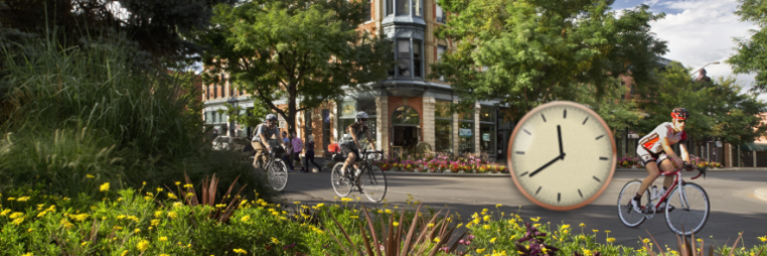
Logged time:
11:39
